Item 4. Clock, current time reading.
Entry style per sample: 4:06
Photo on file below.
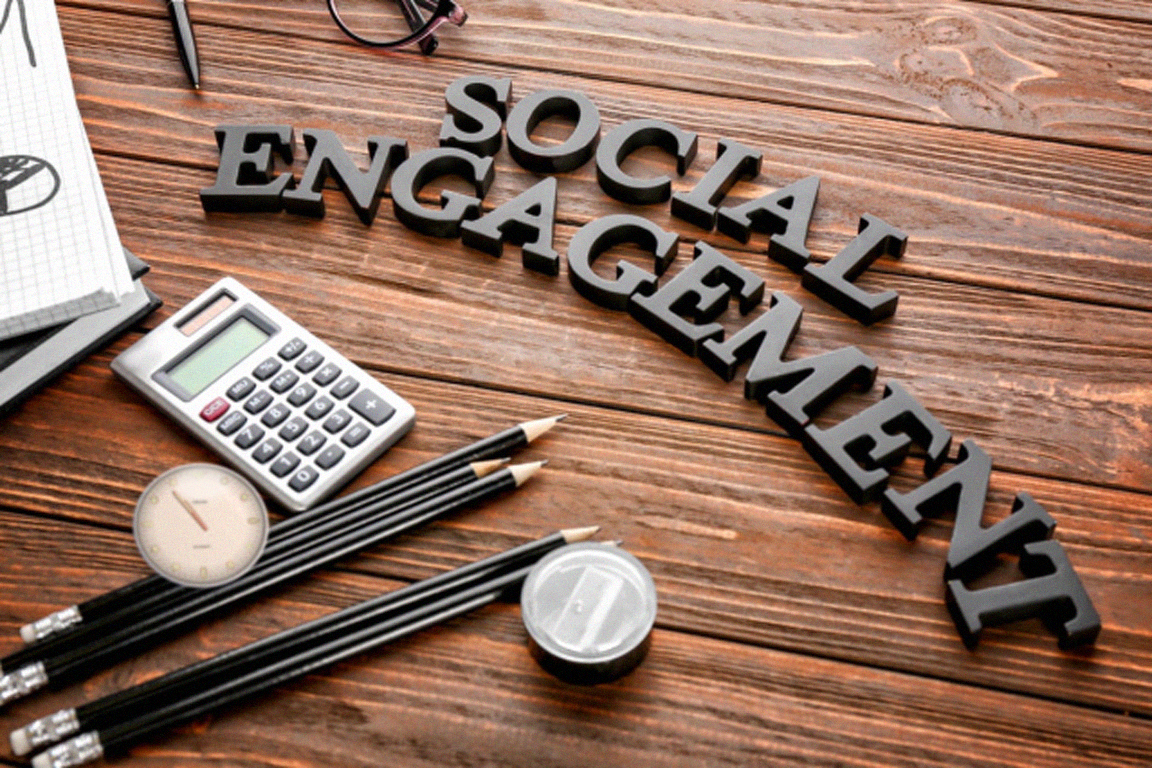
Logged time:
10:54
